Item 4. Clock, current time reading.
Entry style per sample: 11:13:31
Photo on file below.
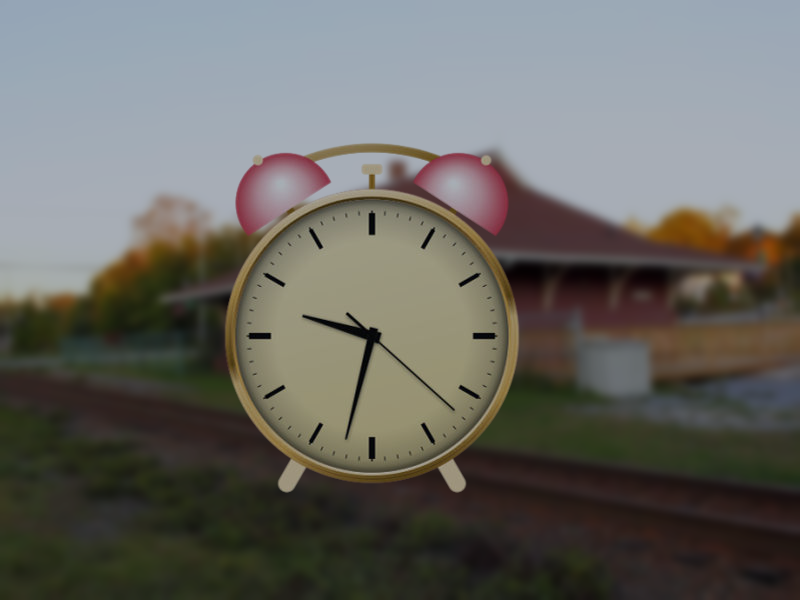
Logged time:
9:32:22
